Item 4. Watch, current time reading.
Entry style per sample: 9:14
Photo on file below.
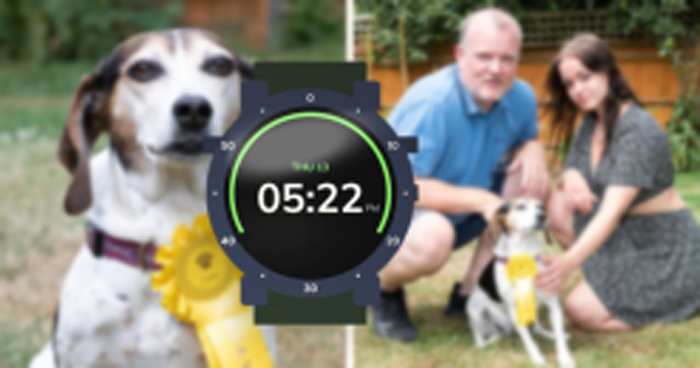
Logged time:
5:22
